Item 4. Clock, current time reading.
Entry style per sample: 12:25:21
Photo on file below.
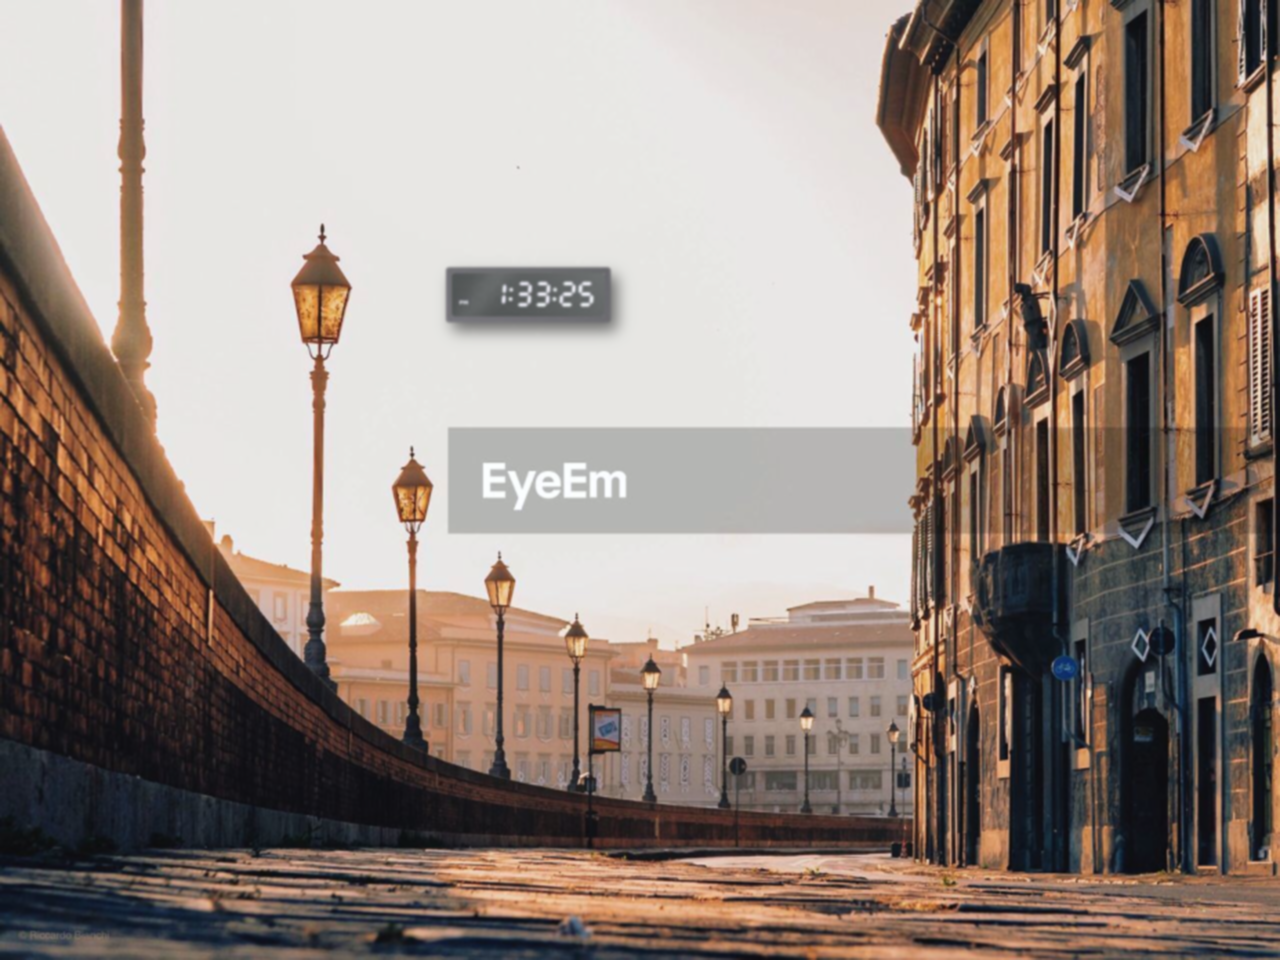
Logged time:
1:33:25
